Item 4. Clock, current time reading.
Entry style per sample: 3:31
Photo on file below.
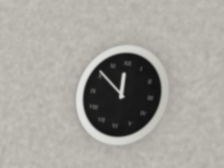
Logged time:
11:51
